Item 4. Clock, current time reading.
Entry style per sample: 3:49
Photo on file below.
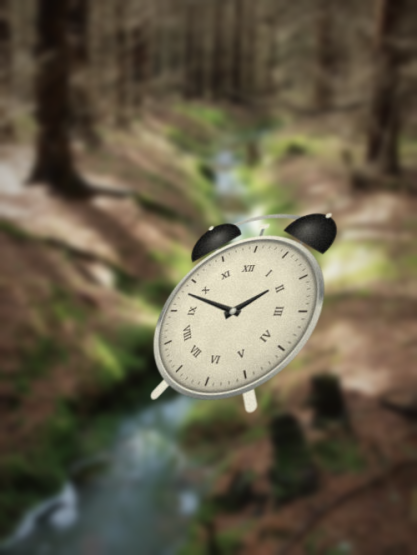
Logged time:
1:48
